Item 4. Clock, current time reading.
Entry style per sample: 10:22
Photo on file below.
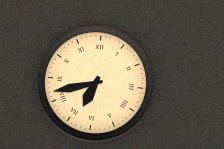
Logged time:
6:42
